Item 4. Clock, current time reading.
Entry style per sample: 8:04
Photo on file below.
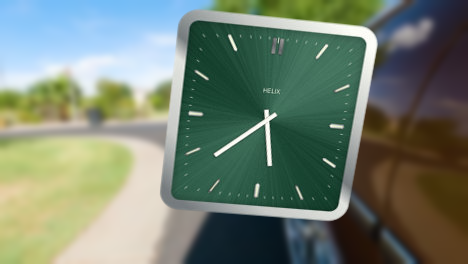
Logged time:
5:38
